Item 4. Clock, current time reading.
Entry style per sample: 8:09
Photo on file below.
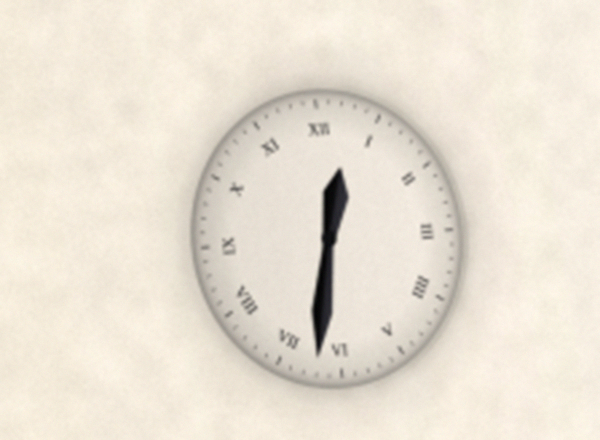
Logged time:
12:32
